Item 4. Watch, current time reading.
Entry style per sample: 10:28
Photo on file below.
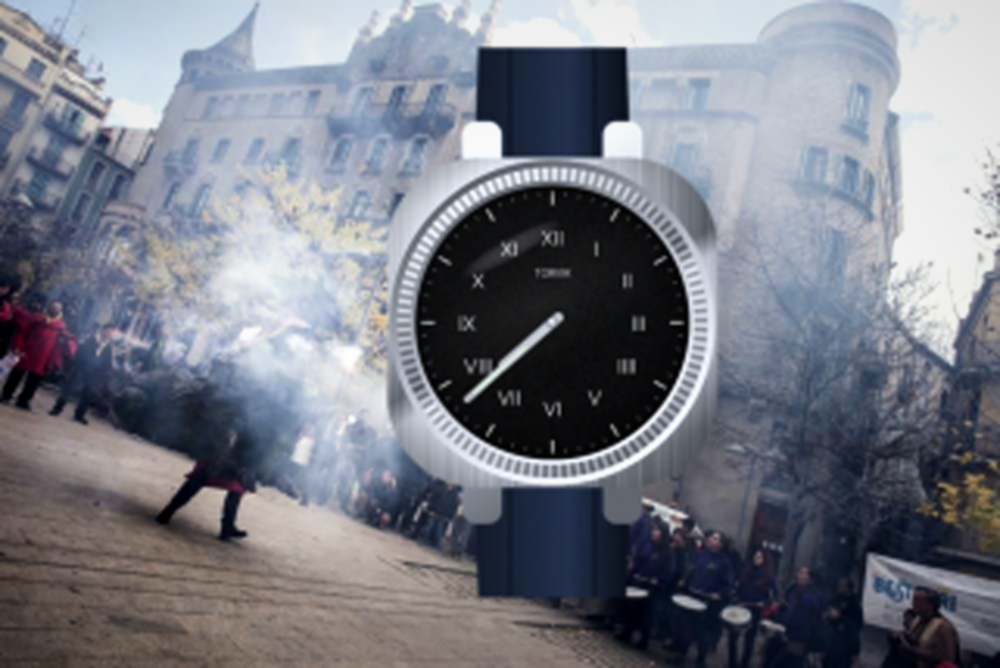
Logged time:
7:38
